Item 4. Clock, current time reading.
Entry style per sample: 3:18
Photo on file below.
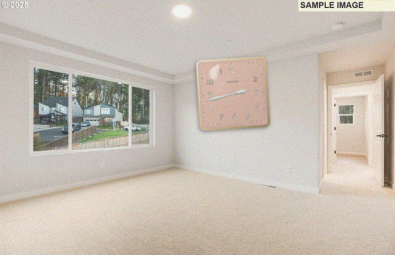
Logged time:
2:43
